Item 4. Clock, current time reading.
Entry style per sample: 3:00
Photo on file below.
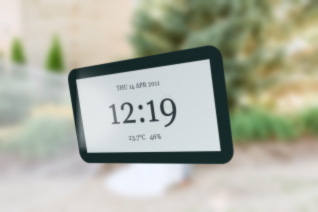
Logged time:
12:19
